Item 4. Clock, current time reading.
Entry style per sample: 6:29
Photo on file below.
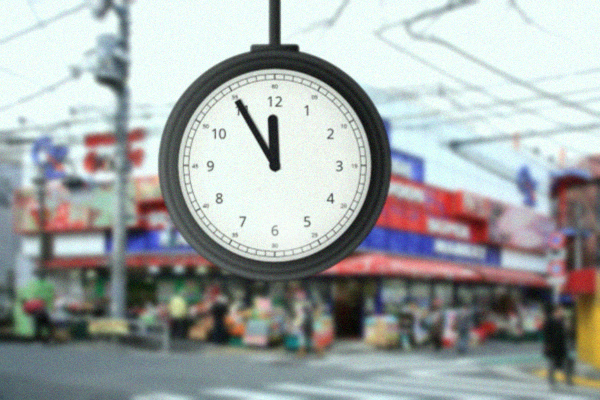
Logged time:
11:55
